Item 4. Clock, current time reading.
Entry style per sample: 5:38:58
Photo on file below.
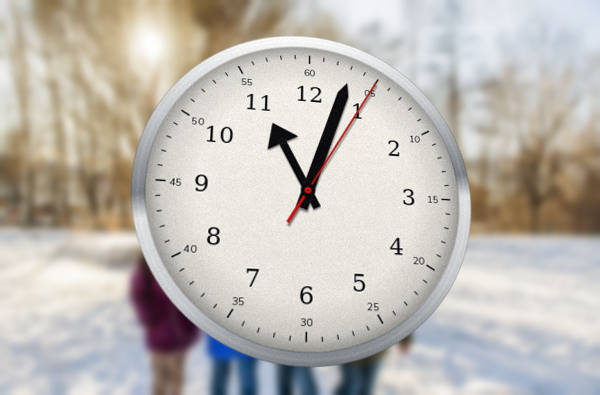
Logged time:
11:03:05
